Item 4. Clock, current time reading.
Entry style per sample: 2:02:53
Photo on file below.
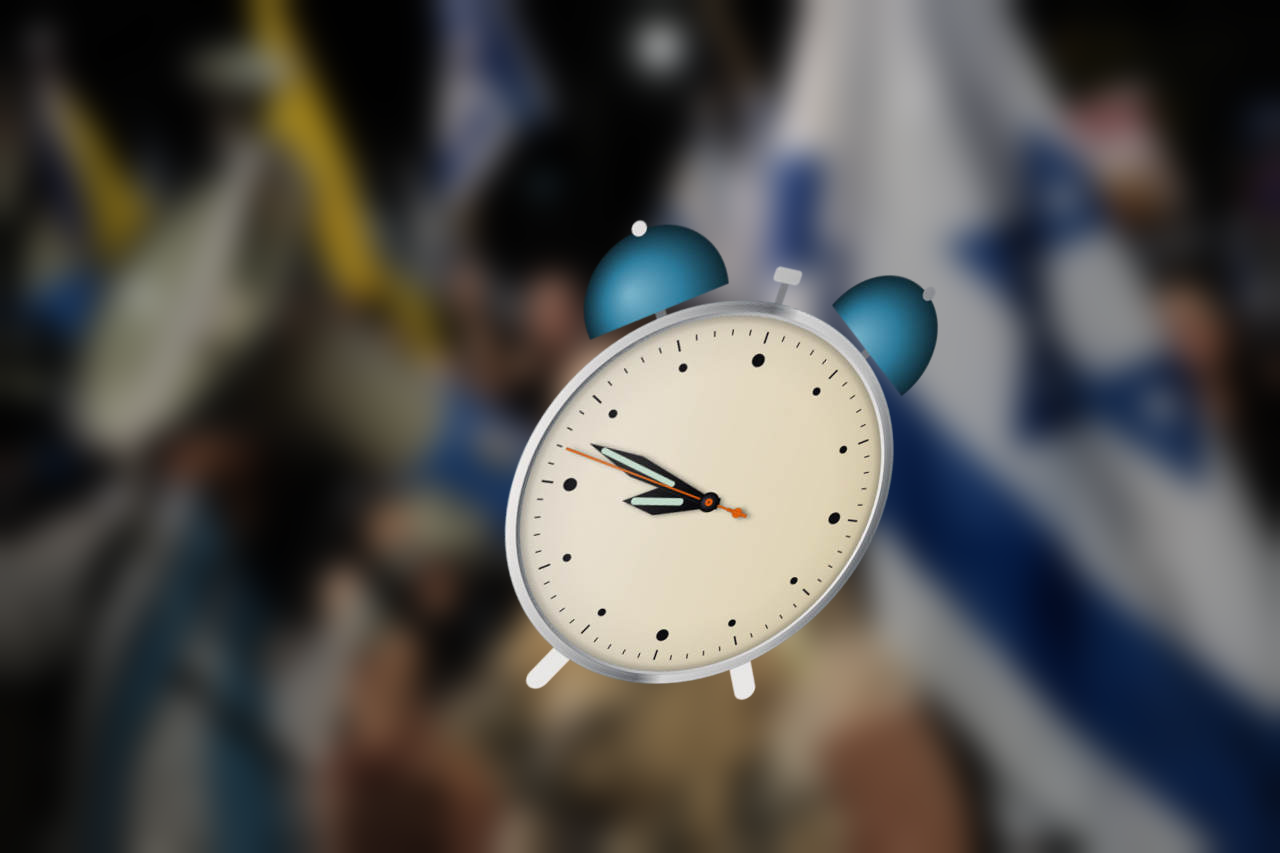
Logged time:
8:47:47
